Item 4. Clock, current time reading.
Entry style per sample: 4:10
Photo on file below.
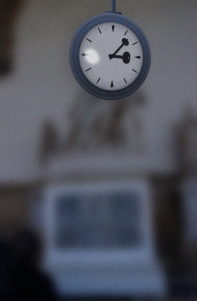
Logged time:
3:07
